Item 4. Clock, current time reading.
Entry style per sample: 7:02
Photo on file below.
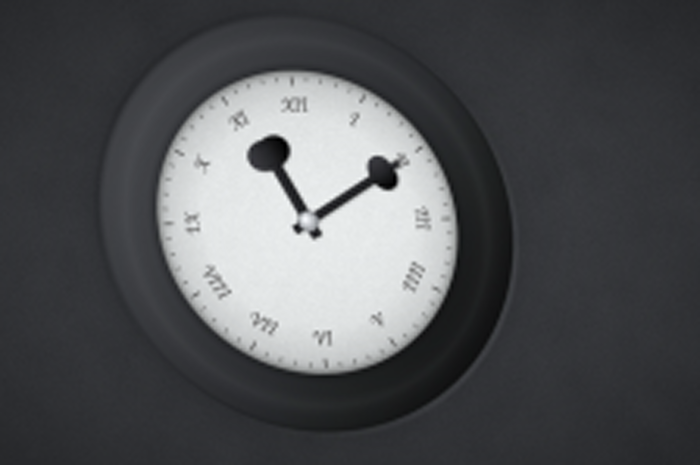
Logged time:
11:10
